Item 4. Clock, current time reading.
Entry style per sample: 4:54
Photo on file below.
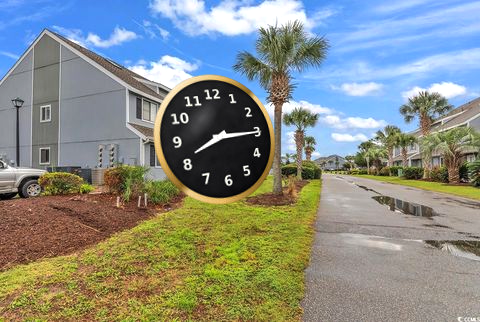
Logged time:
8:15
